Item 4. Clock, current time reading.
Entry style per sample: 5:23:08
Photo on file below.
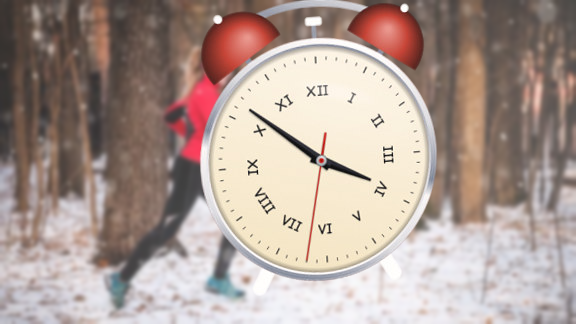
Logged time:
3:51:32
